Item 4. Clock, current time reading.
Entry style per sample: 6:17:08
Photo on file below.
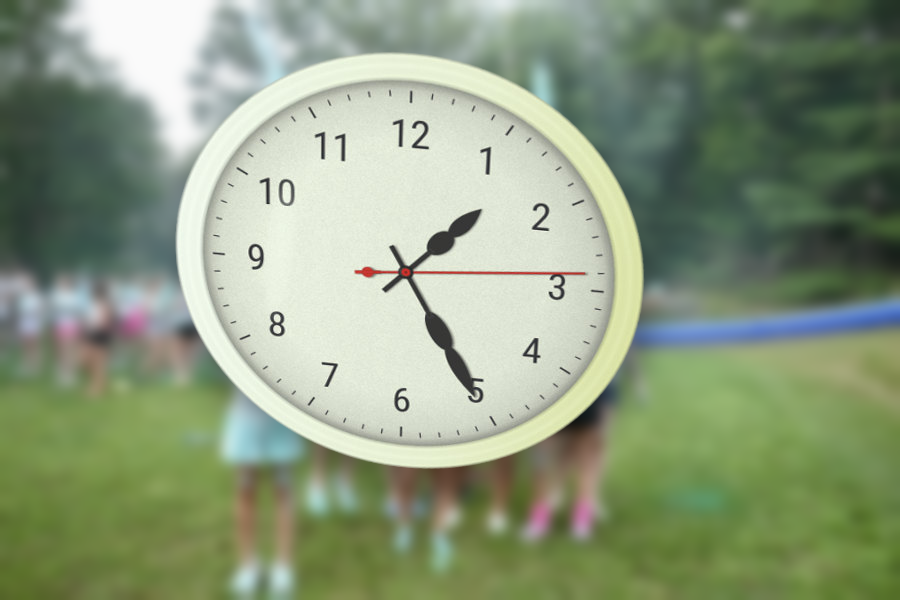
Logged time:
1:25:14
